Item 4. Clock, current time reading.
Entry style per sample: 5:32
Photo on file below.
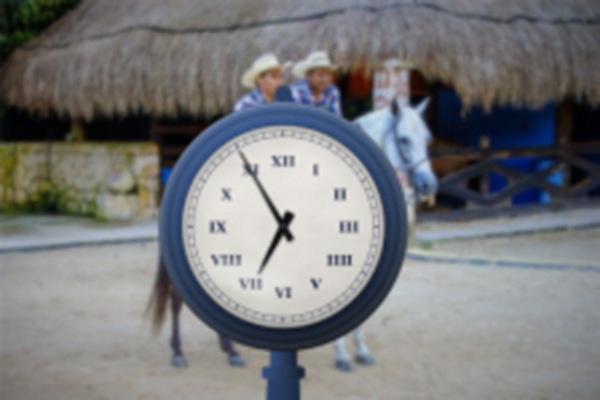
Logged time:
6:55
